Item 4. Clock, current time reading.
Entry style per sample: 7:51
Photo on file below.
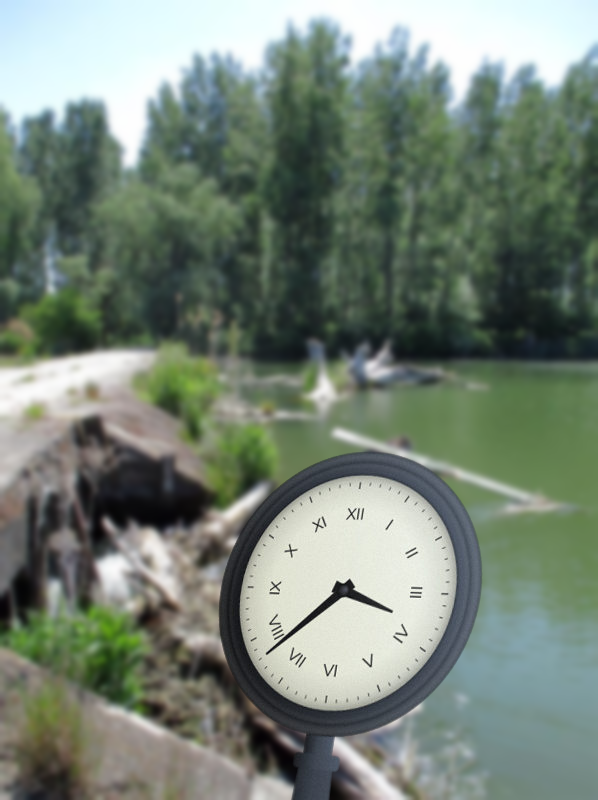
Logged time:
3:38
